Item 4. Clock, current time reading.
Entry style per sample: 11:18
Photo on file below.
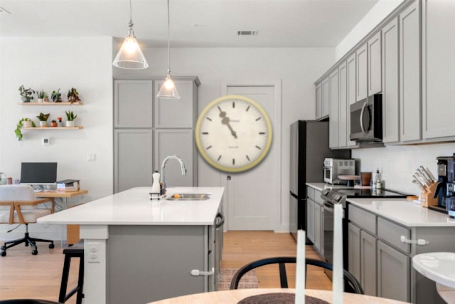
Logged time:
10:55
